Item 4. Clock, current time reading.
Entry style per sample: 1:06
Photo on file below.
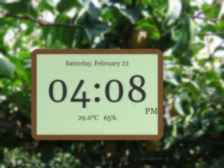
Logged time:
4:08
